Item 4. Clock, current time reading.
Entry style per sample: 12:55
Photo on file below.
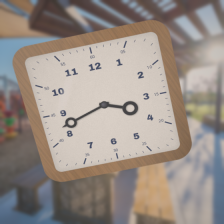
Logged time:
3:42
